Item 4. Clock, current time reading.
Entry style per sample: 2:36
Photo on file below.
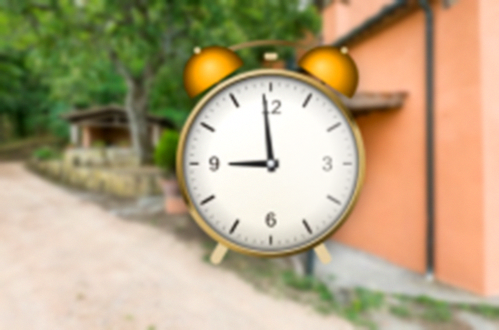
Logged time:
8:59
